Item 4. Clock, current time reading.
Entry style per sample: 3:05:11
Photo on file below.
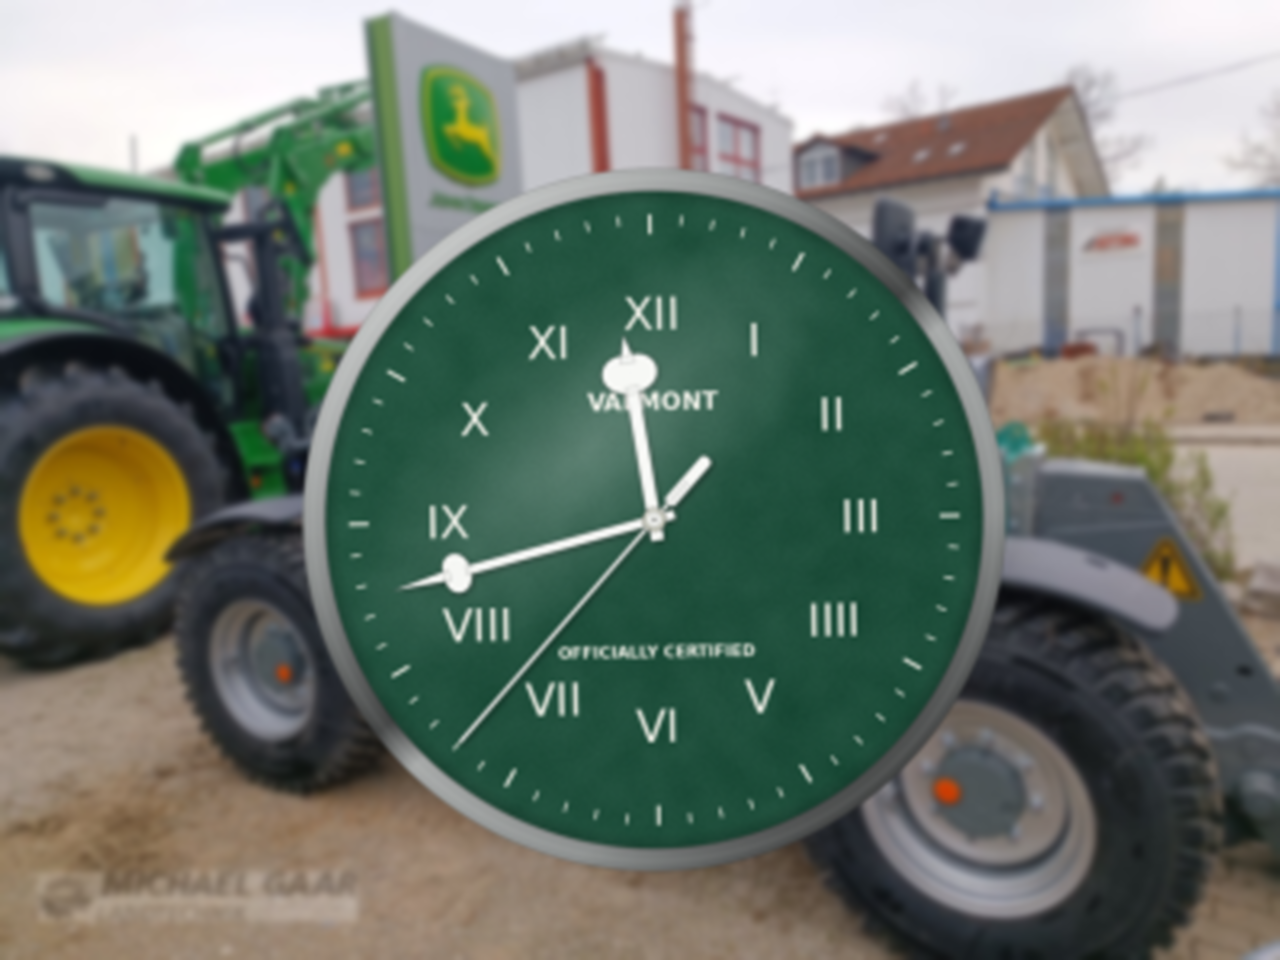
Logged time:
11:42:37
